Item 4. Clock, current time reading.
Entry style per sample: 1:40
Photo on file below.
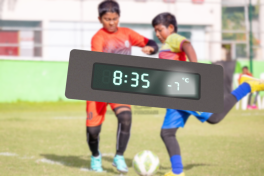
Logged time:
8:35
